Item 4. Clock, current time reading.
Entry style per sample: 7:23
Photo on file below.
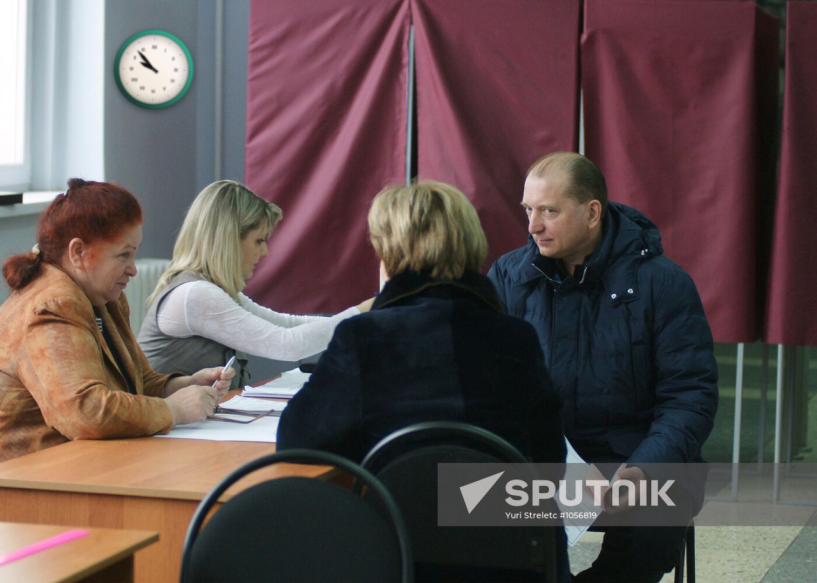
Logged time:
9:53
